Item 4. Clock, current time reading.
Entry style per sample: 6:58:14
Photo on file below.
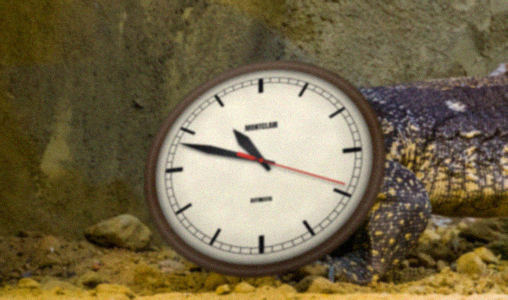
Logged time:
10:48:19
